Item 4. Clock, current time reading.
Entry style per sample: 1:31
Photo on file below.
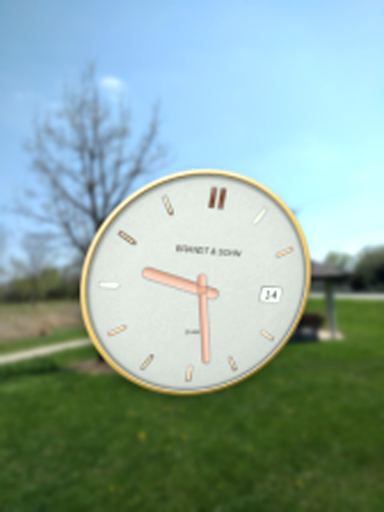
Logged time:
9:28
